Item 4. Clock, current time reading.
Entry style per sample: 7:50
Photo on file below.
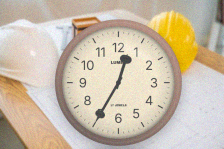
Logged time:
12:35
